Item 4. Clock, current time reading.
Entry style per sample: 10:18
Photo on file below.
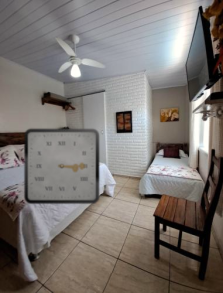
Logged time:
3:15
